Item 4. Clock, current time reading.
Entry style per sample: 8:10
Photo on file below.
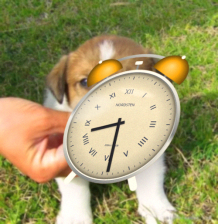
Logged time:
8:29
